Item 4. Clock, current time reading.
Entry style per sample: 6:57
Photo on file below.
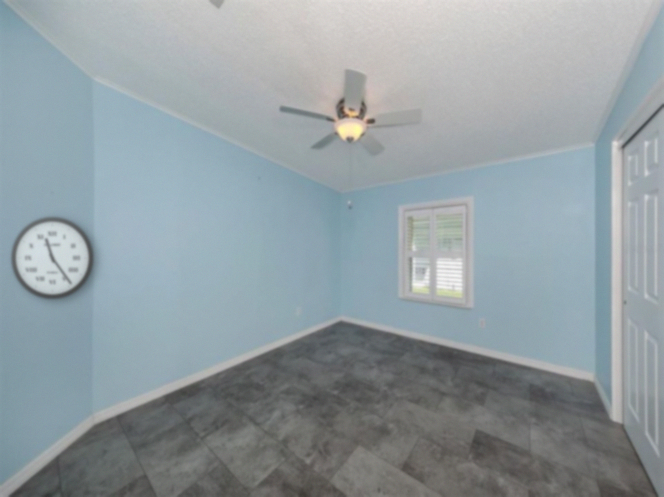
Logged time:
11:24
